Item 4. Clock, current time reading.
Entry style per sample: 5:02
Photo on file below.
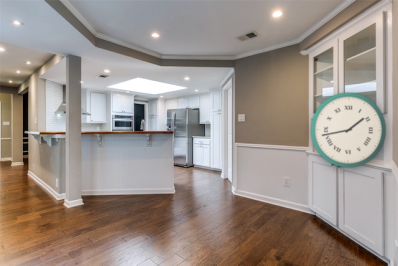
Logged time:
1:43
